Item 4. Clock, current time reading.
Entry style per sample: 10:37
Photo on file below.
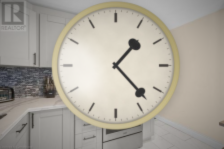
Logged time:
1:23
